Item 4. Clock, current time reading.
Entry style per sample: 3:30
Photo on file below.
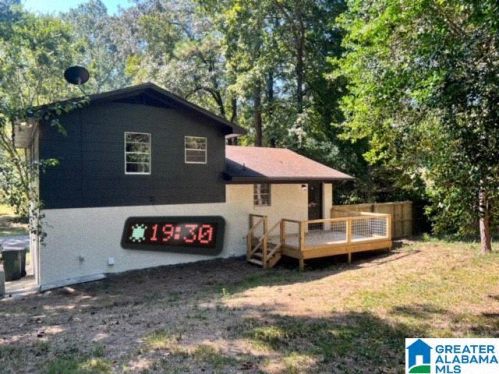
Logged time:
19:30
